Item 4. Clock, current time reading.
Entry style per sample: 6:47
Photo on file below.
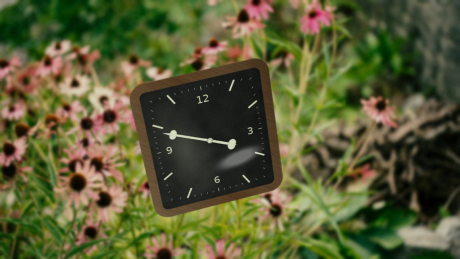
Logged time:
3:49
